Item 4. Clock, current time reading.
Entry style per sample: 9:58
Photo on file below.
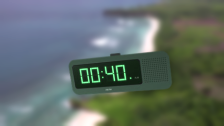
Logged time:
0:40
